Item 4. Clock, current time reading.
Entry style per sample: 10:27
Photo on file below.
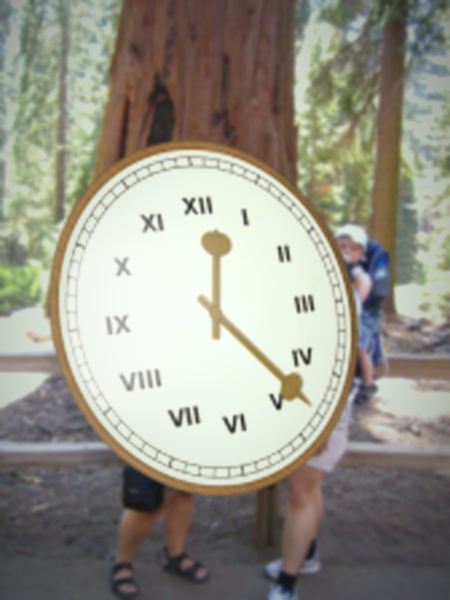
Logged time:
12:23
